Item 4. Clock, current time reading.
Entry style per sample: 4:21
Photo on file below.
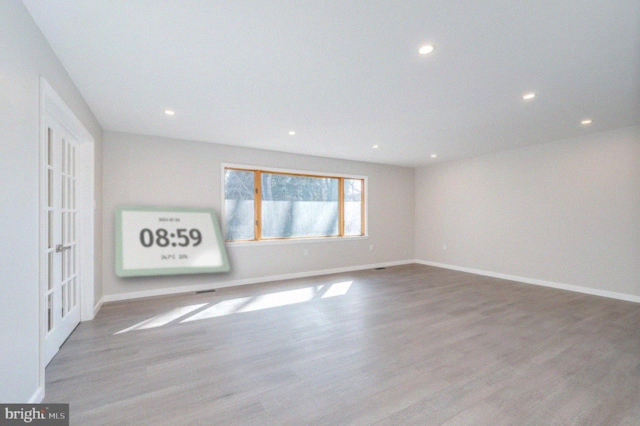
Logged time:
8:59
